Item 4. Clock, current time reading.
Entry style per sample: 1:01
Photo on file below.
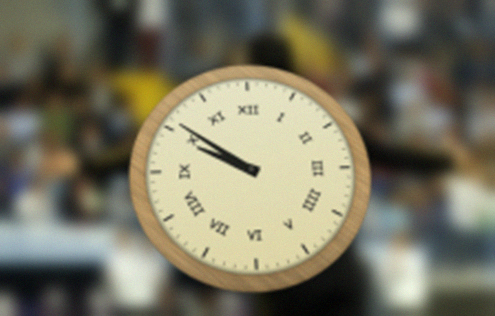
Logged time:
9:51
